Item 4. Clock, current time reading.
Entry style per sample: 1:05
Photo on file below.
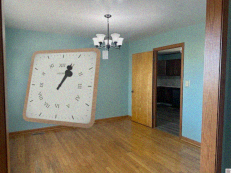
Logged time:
1:04
